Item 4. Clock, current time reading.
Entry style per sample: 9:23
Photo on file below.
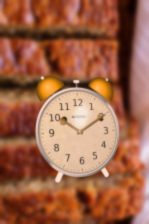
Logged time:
10:10
